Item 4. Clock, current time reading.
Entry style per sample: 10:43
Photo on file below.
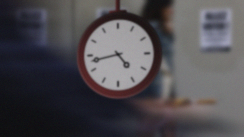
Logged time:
4:43
